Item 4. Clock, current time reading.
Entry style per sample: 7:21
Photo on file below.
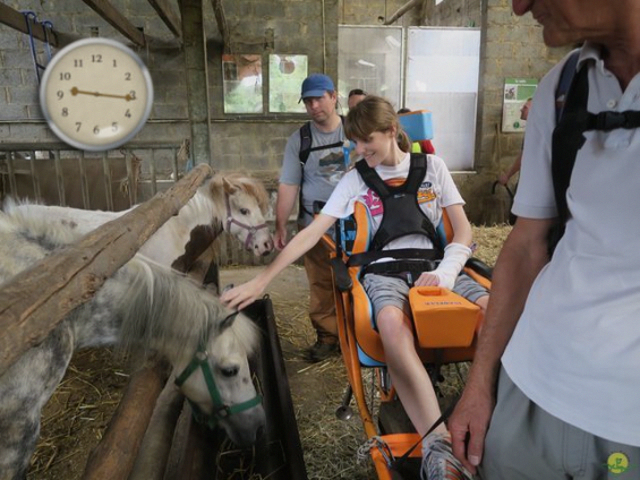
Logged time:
9:16
